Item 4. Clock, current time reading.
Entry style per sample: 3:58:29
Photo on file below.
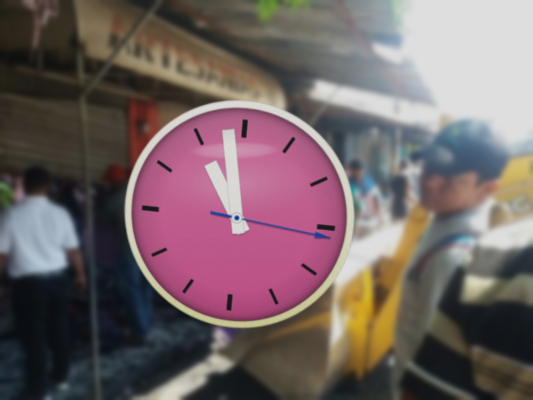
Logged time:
10:58:16
